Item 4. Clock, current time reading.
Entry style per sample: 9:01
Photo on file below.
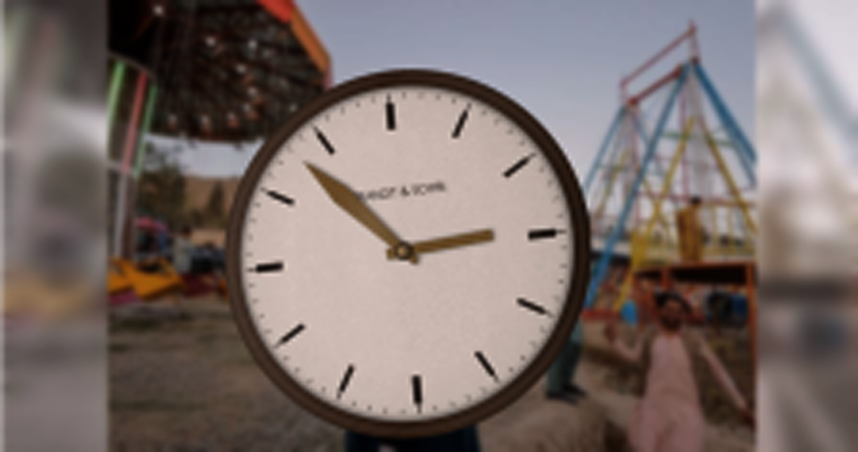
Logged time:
2:53
